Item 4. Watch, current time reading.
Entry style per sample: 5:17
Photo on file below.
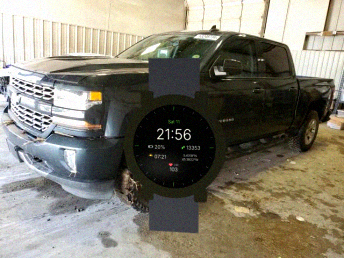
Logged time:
21:56
